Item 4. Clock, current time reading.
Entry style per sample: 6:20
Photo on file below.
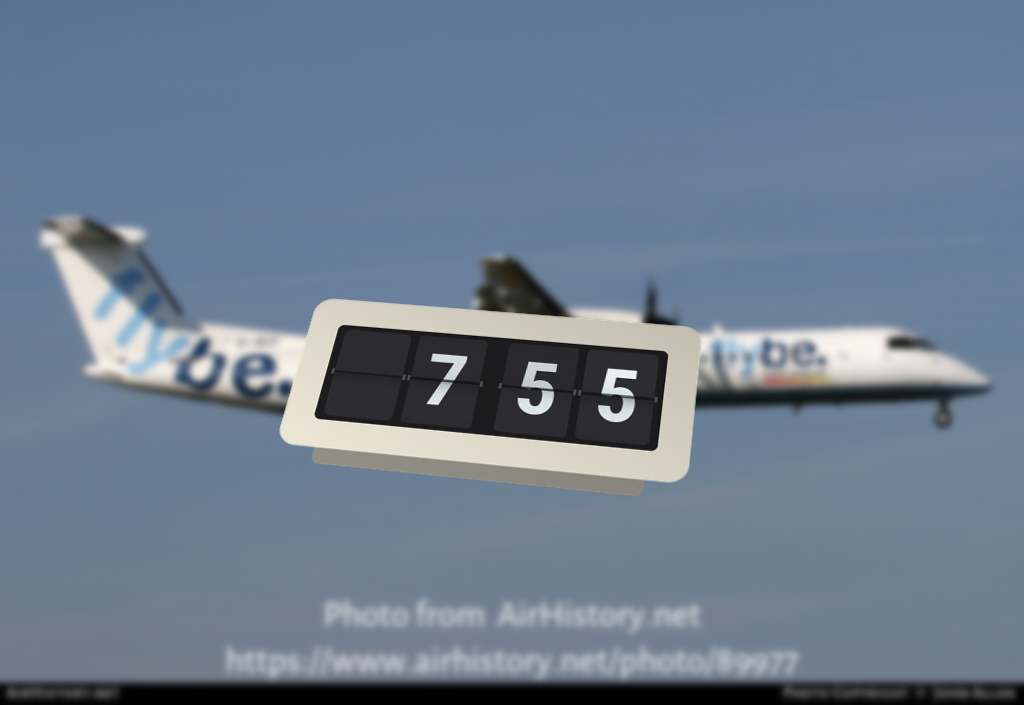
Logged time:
7:55
